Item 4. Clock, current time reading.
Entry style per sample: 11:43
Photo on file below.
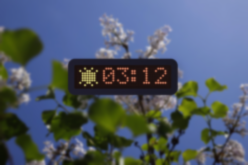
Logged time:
3:12
